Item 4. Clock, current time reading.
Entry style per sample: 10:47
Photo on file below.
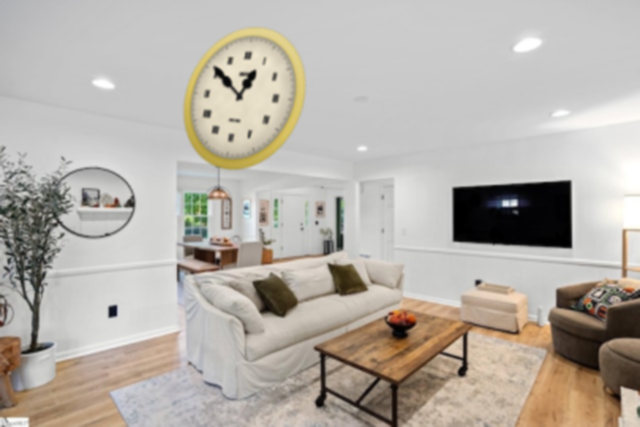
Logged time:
12:51
